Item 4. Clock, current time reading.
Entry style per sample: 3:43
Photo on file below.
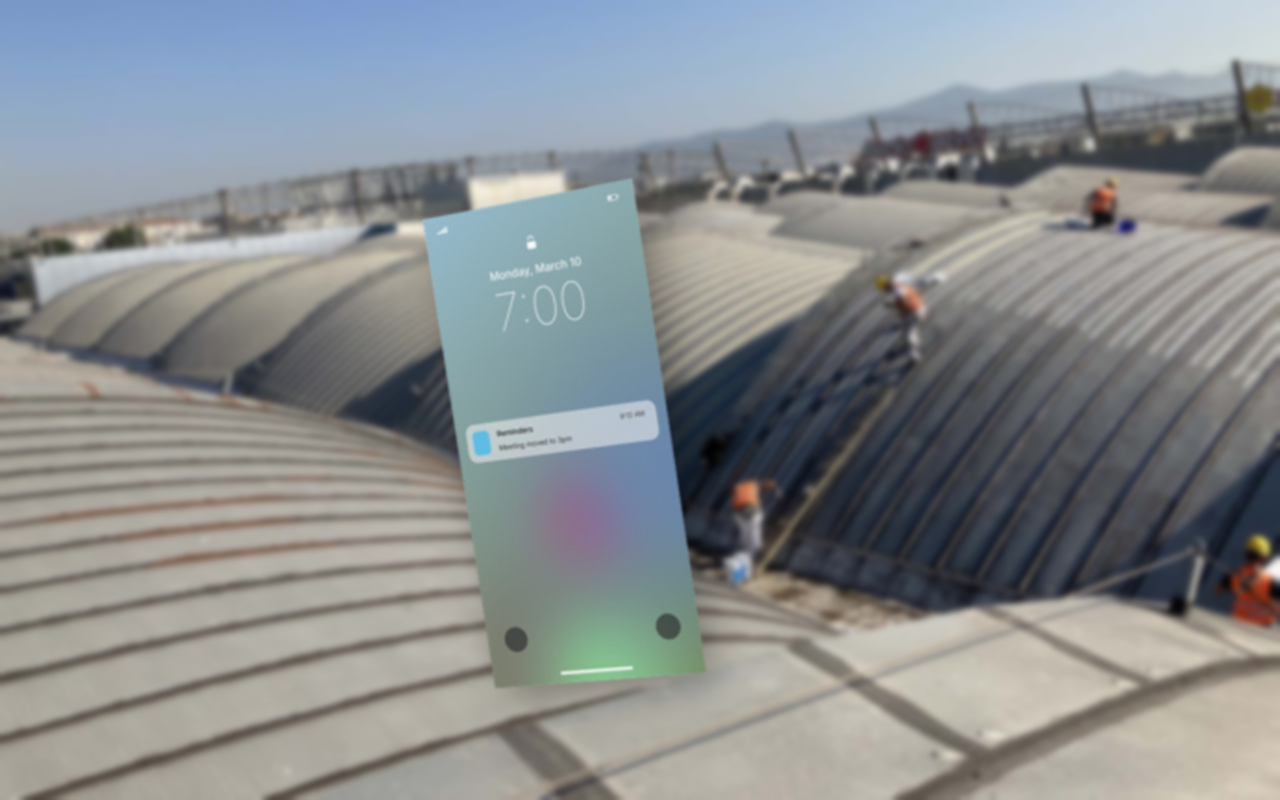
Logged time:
7:00
